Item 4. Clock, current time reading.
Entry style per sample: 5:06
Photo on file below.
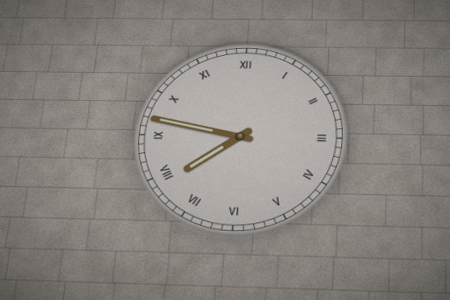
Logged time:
7:47
